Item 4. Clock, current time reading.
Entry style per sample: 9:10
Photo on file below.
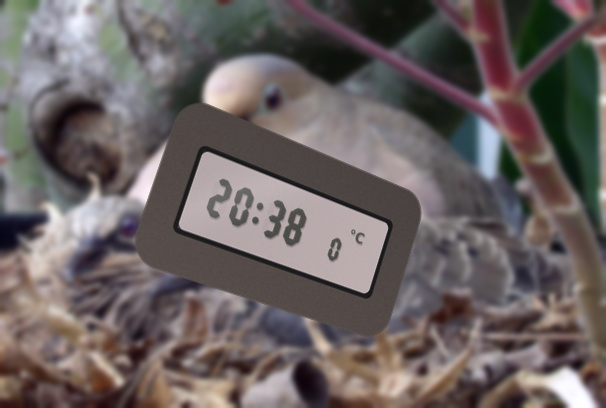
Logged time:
20:38
